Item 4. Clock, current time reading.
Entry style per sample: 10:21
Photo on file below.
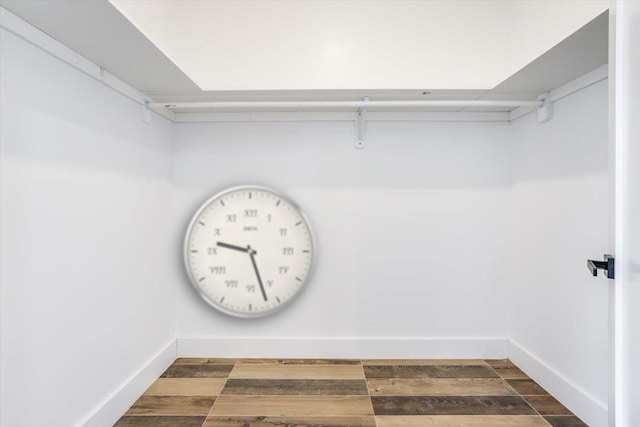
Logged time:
9:27
